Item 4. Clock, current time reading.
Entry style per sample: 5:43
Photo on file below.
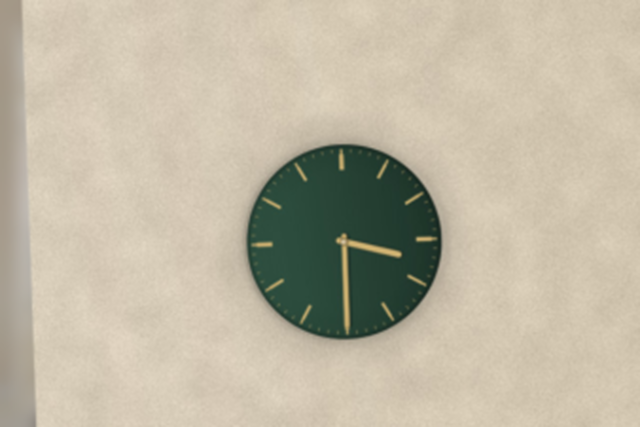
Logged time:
3:30
